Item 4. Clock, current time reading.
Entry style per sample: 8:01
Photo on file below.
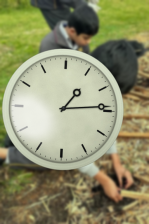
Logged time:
1:14
